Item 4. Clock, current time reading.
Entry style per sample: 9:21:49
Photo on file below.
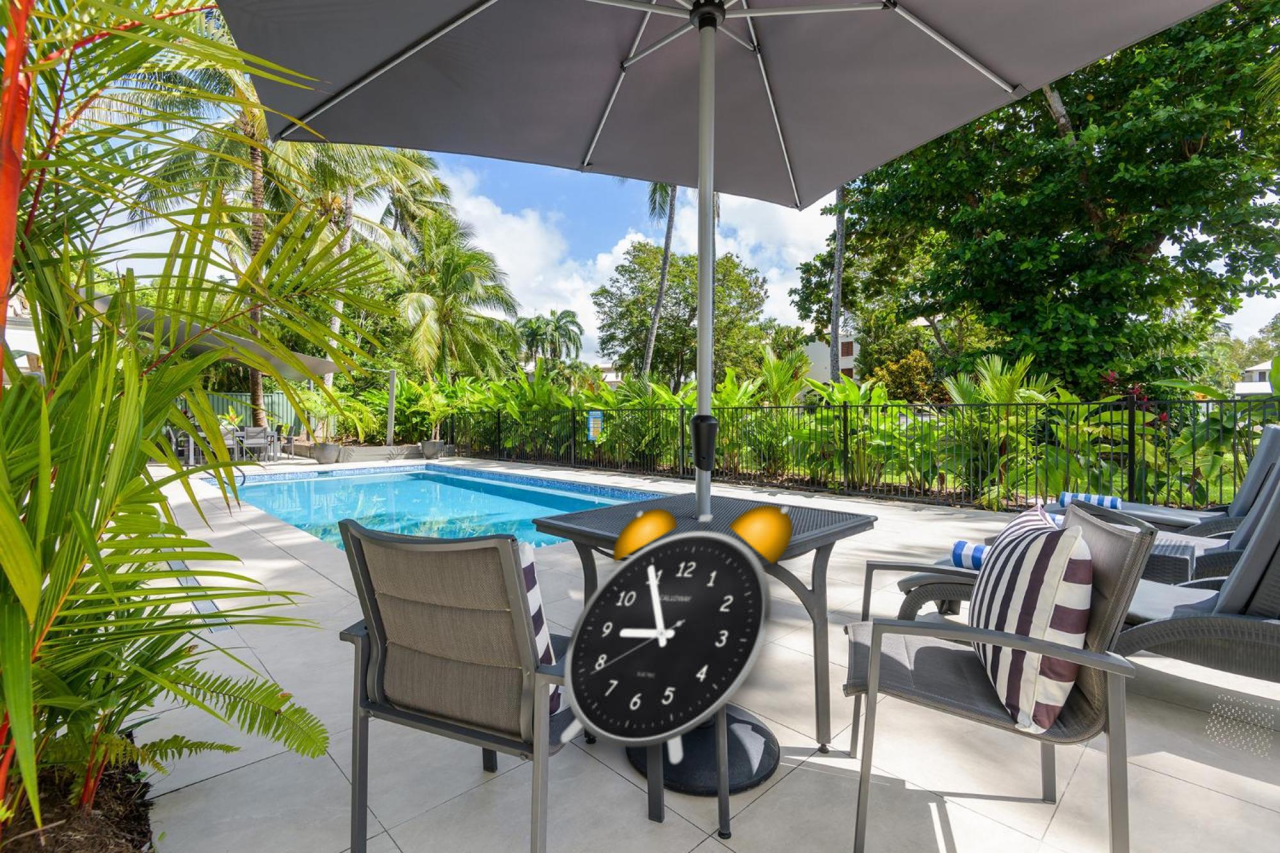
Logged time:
8:54:39
